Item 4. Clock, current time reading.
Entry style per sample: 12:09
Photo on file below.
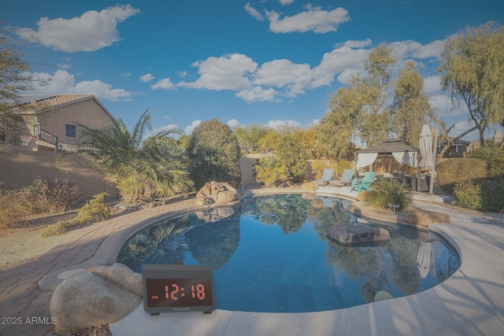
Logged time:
12:18
